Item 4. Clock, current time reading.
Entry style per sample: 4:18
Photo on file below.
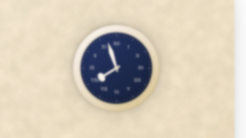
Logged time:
7:57
